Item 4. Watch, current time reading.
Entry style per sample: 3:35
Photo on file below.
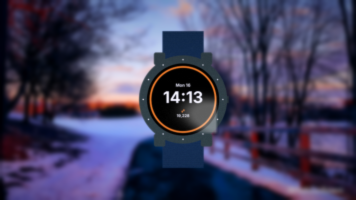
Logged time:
14:13
